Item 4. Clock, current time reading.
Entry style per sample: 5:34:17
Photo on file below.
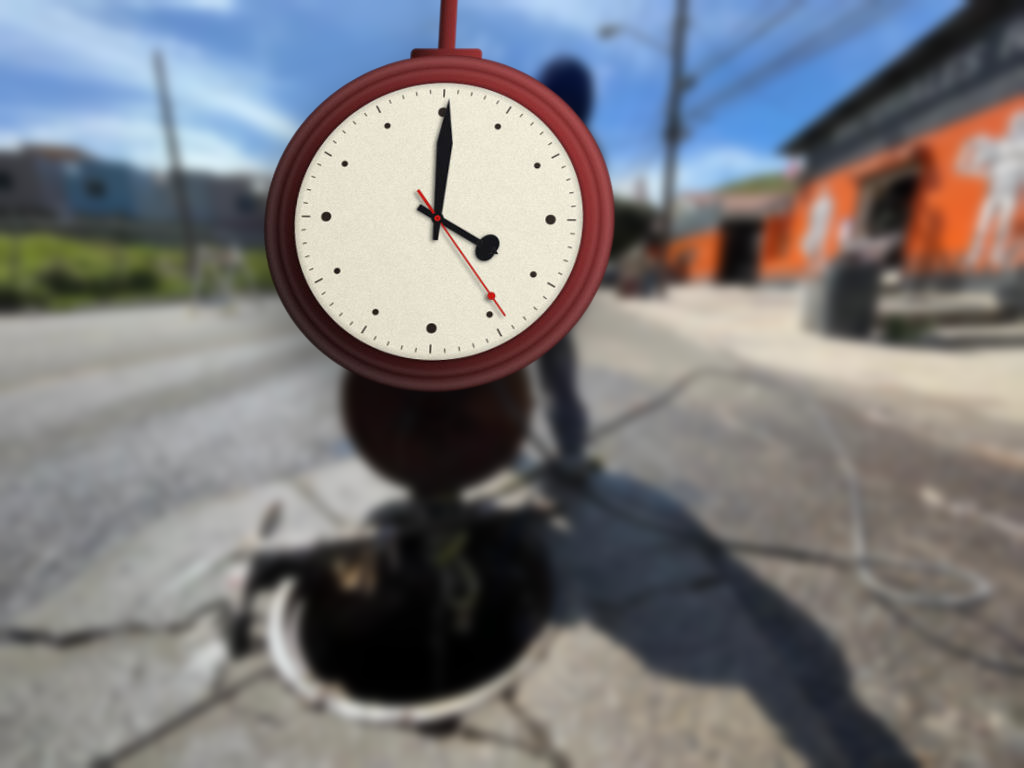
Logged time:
4:00:24
